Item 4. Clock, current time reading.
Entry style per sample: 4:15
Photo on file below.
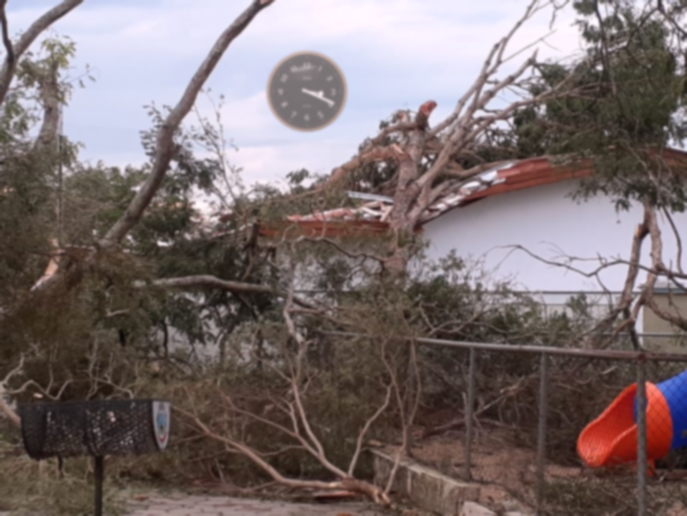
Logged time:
3:19
